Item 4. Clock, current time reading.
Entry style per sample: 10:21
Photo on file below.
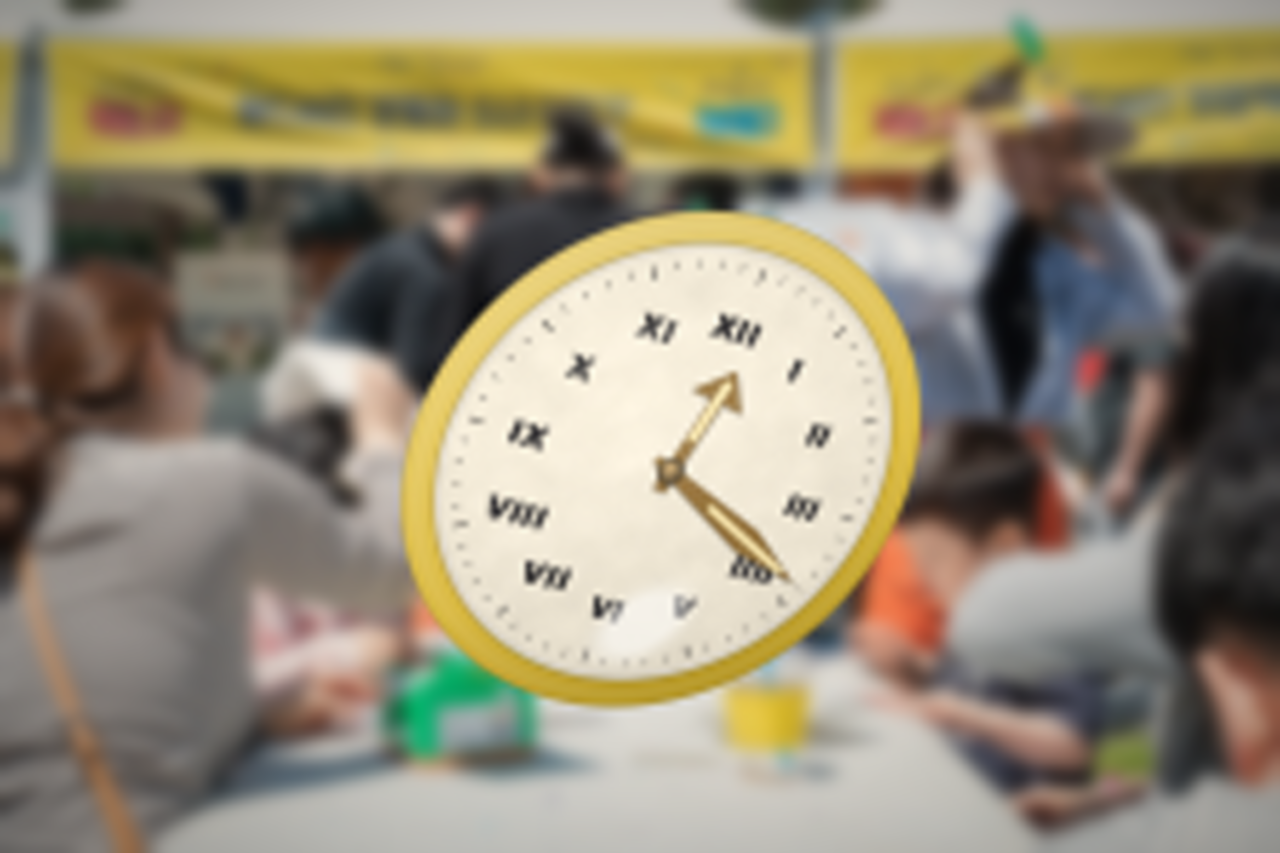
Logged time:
12:19
